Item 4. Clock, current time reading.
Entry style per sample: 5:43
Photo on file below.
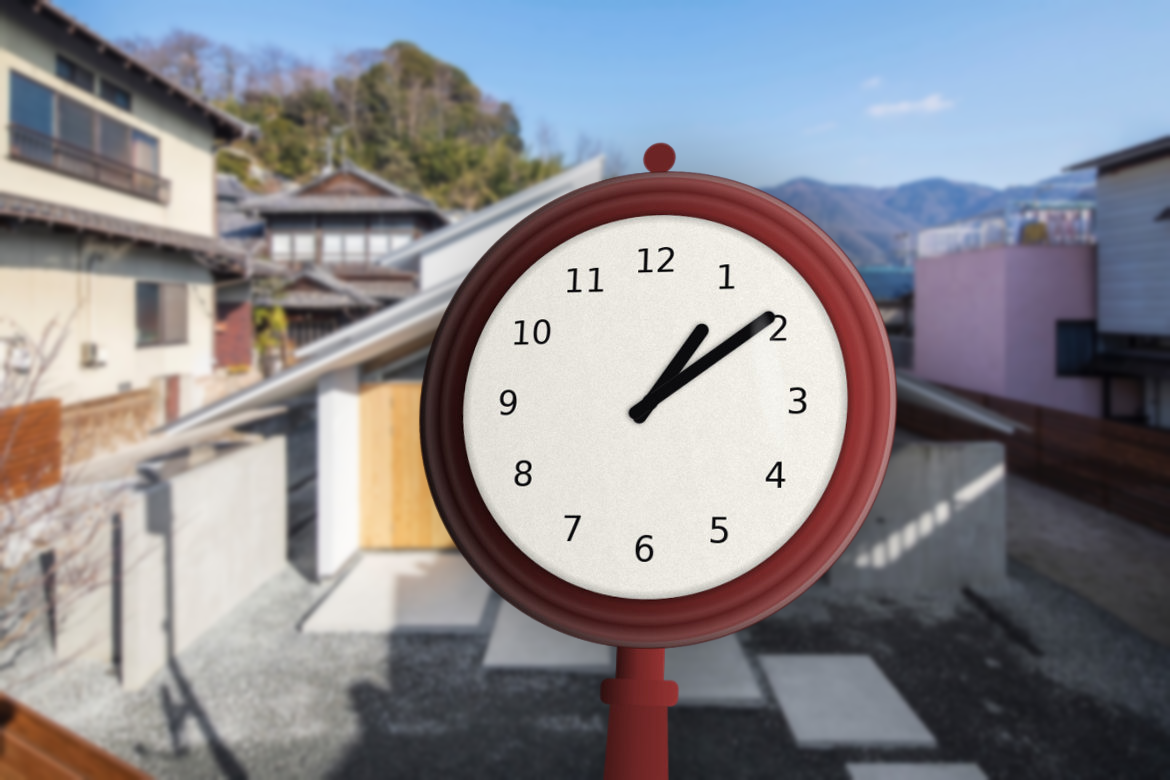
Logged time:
1:09
